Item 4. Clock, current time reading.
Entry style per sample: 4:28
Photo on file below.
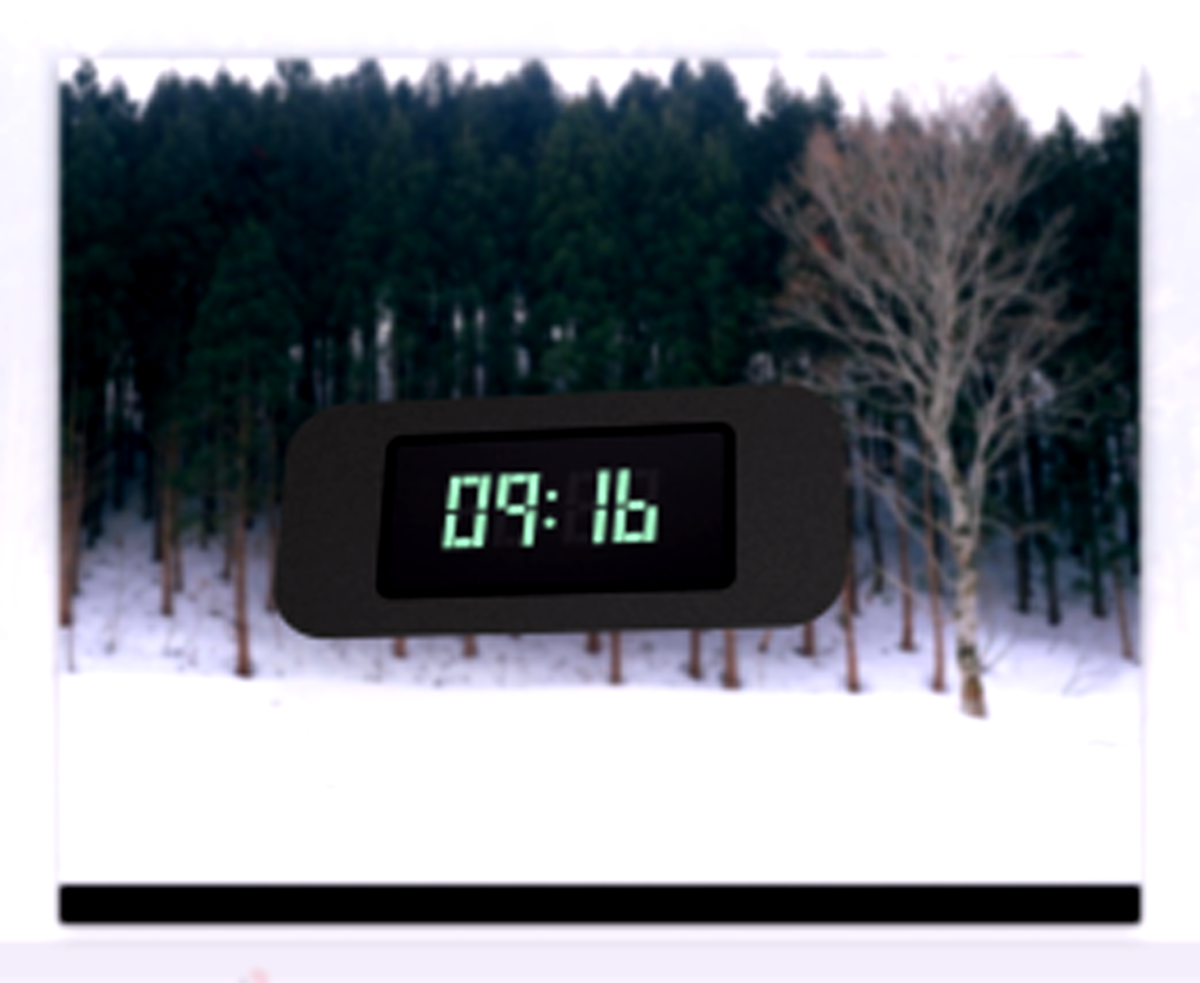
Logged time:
9:16
